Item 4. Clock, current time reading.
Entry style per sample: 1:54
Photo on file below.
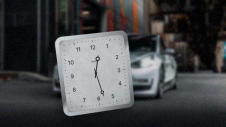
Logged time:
12:28
